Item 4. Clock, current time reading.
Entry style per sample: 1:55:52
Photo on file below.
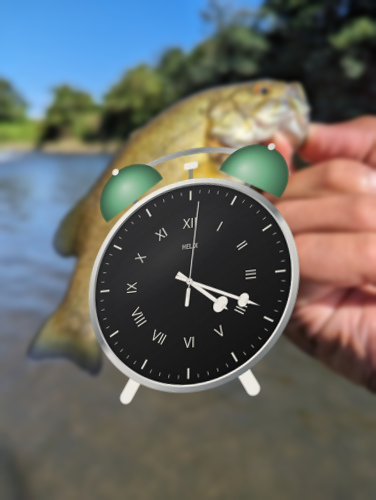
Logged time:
4:19:01
